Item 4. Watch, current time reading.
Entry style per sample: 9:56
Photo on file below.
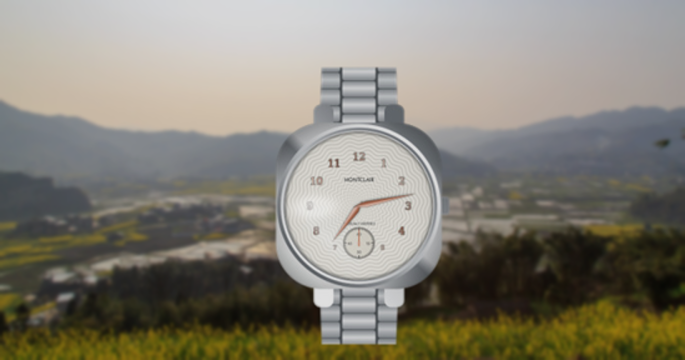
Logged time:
7:13
